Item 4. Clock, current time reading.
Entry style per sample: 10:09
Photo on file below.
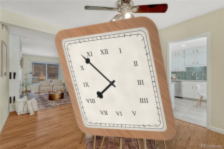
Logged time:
7:53
